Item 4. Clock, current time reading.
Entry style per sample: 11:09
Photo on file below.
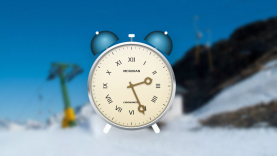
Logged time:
2:26
